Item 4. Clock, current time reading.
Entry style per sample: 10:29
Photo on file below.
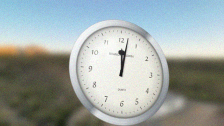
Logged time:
12:02
